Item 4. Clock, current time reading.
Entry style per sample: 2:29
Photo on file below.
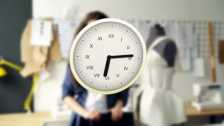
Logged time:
6:14
